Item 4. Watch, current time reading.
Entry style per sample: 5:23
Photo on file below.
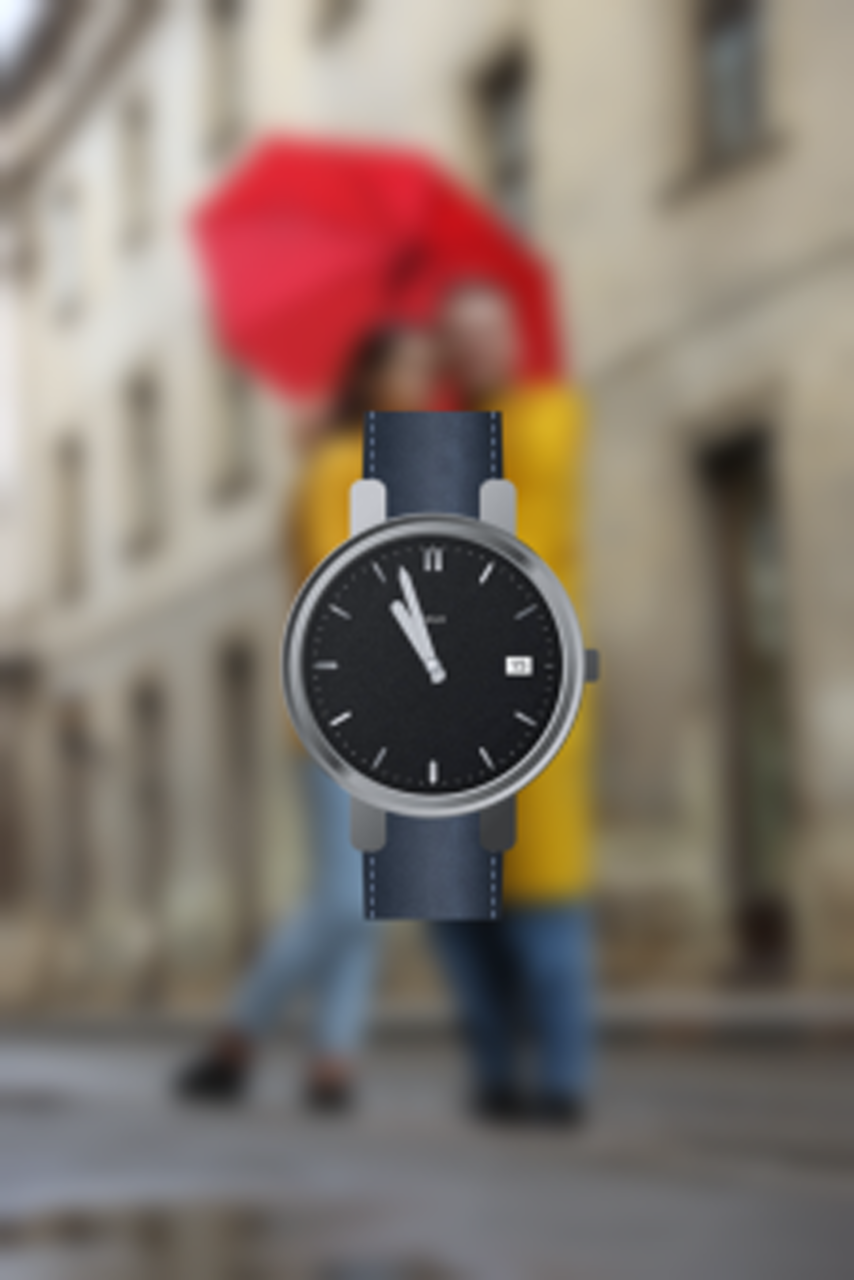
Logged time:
10:57
